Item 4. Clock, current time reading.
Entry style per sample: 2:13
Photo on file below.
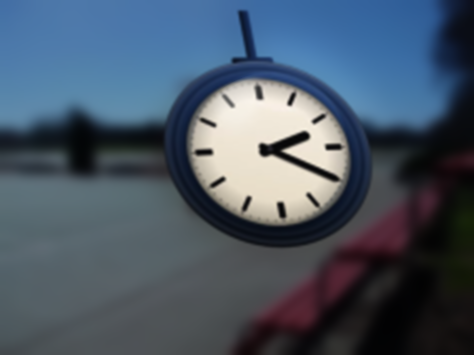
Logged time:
2:20
